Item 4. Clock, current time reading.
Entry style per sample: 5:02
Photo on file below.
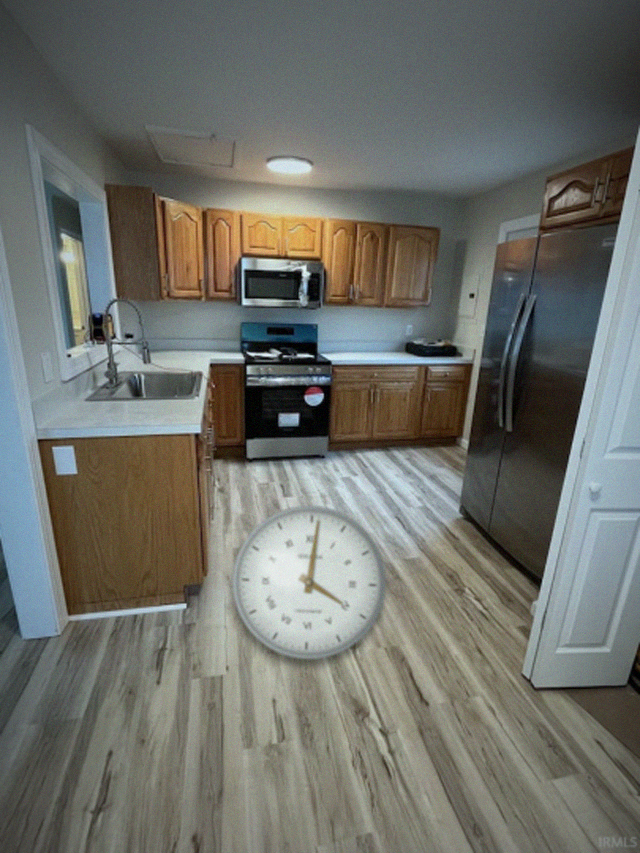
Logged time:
4:01
